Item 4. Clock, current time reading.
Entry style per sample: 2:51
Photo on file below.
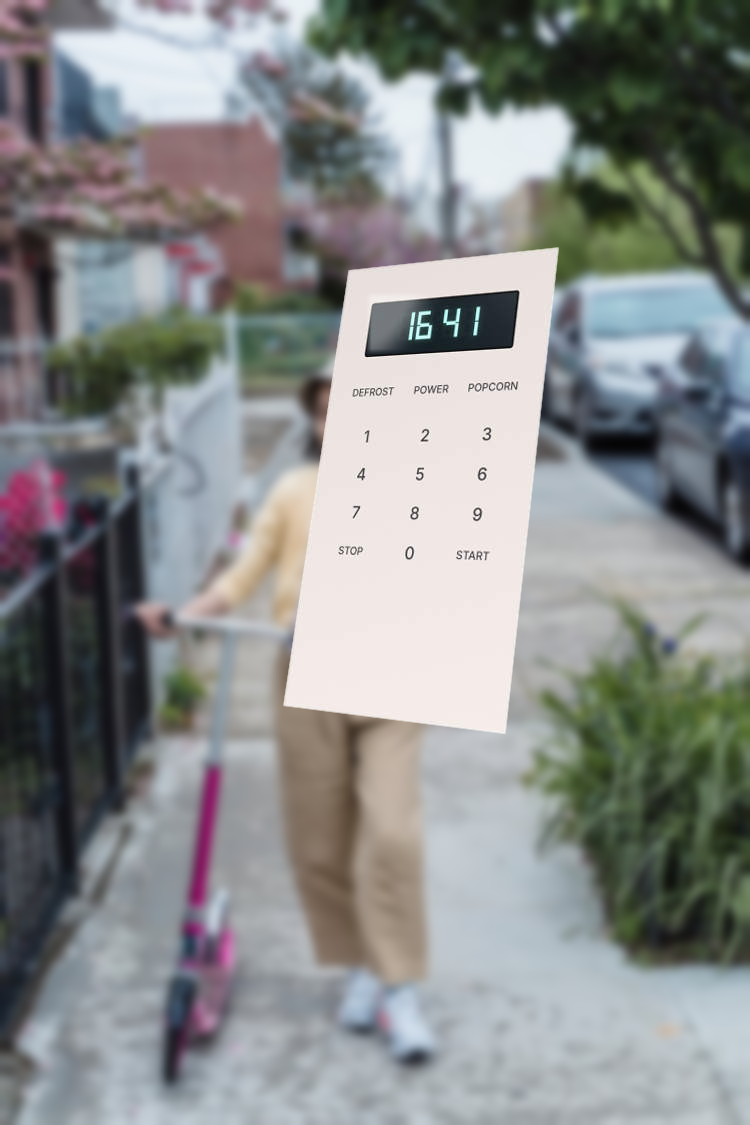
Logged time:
16:41
